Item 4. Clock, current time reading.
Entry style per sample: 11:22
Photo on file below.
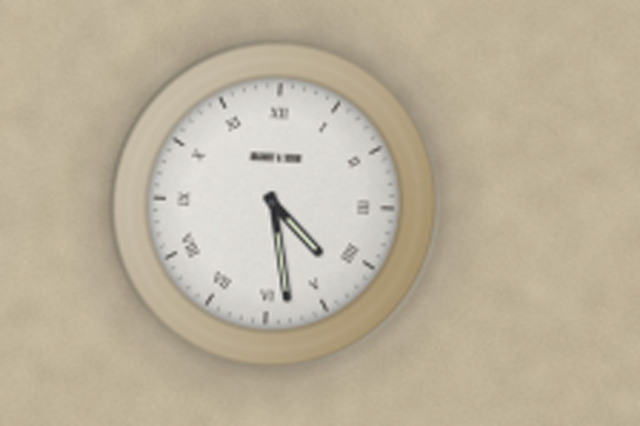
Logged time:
4:28
